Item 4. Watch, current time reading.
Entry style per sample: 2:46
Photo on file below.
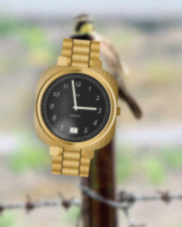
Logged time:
2:58
